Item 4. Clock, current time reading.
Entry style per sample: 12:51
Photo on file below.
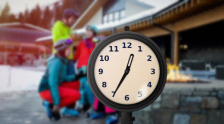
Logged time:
12:35
